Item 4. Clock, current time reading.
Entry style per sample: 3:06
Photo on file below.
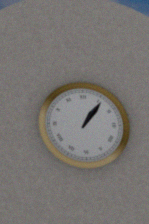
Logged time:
1:06
